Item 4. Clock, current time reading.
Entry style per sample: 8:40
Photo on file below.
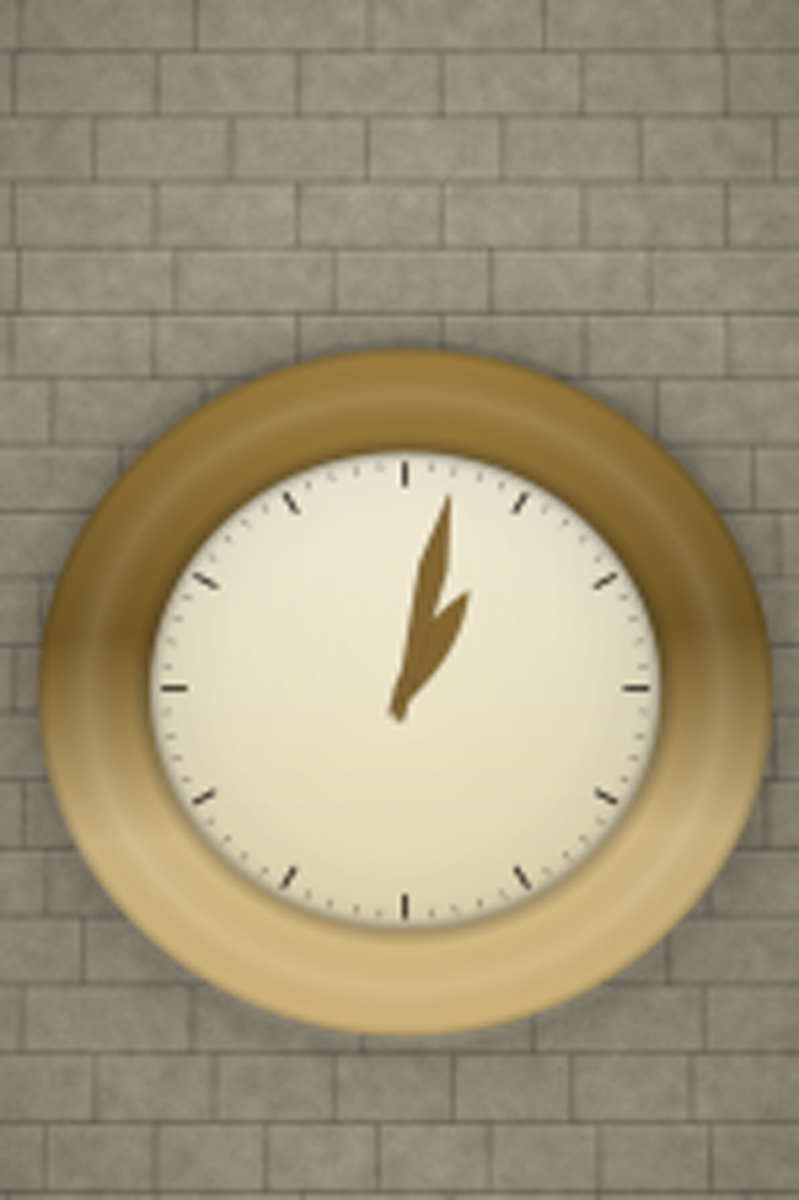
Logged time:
1:02
